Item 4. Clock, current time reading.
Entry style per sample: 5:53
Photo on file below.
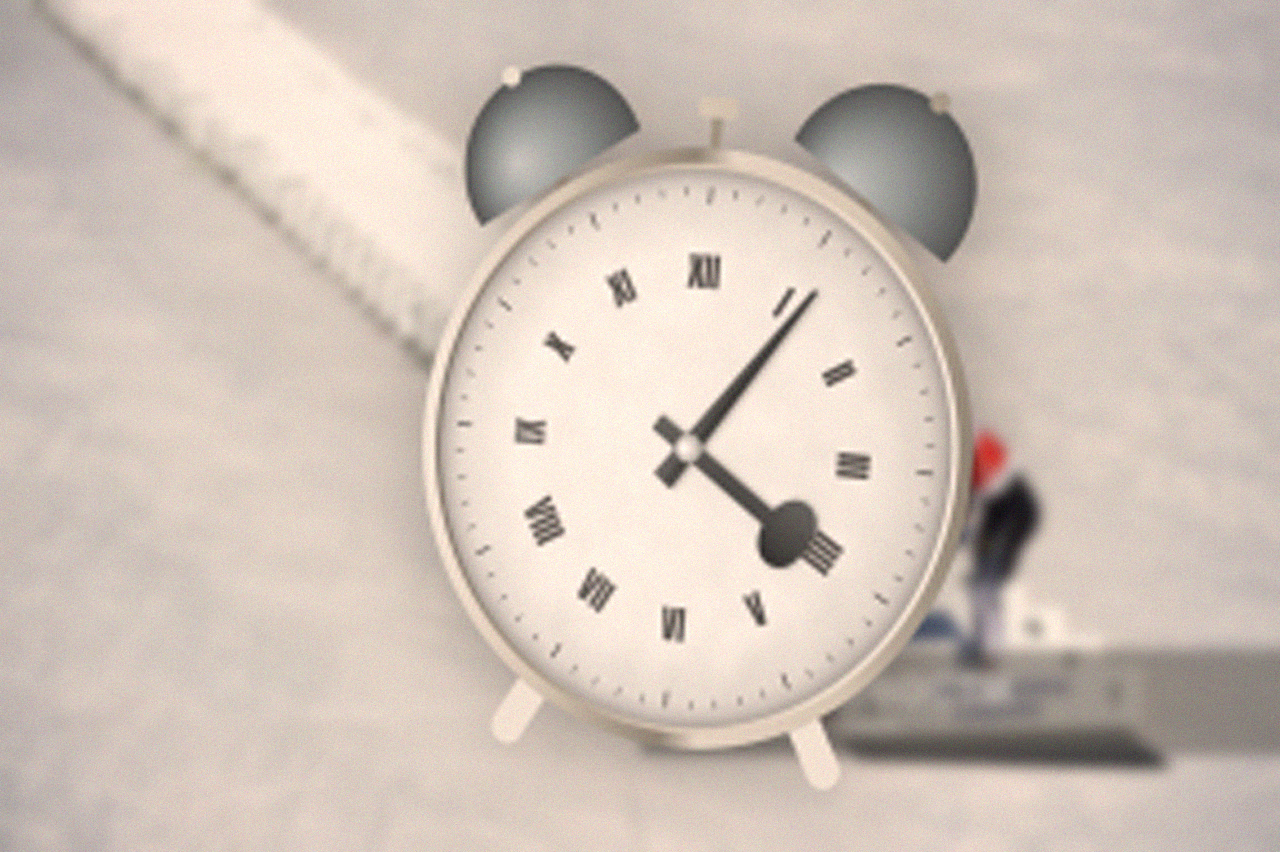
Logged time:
4:06
